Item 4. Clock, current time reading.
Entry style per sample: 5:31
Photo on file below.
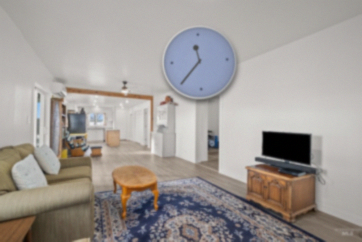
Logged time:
11:37
